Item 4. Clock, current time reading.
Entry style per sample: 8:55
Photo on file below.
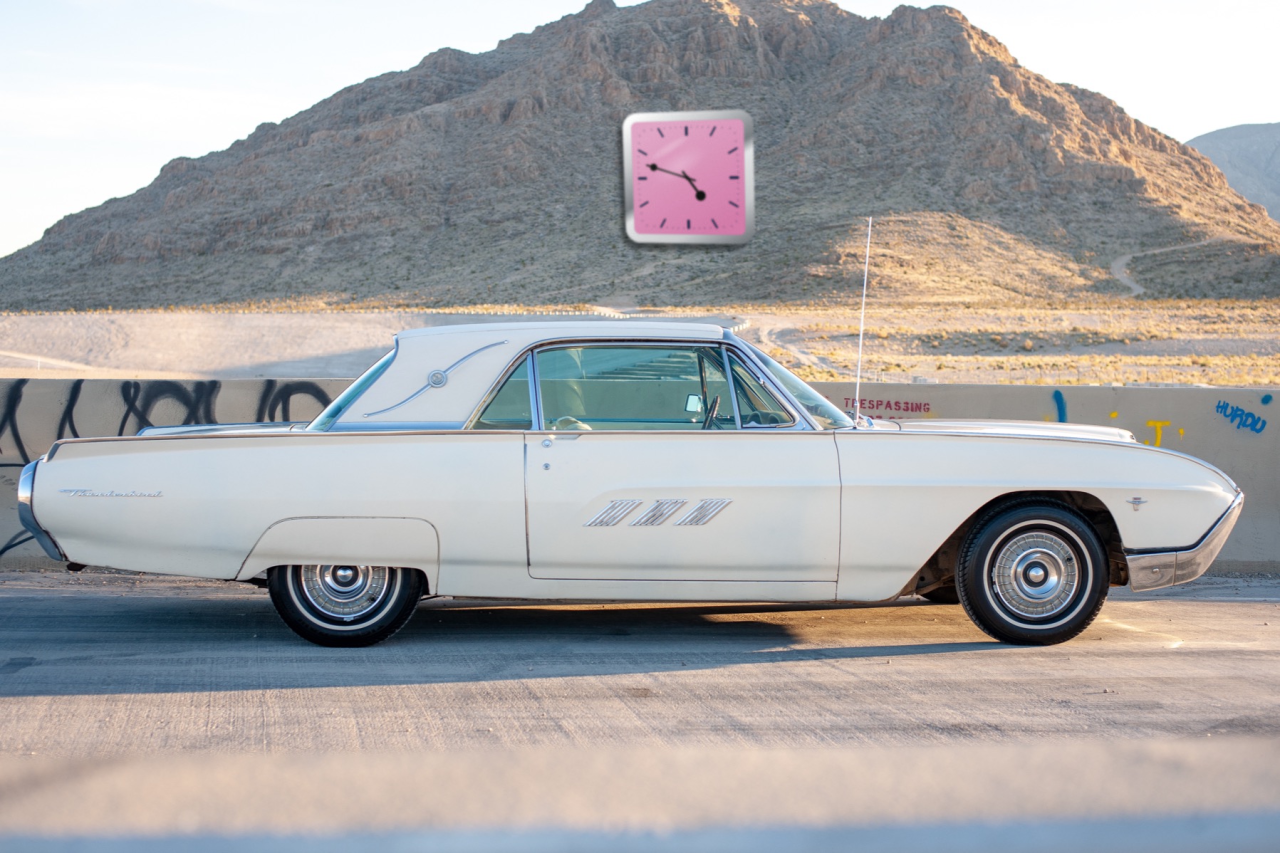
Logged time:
4:48
